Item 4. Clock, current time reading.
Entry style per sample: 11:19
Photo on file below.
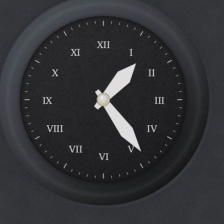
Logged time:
1:24
